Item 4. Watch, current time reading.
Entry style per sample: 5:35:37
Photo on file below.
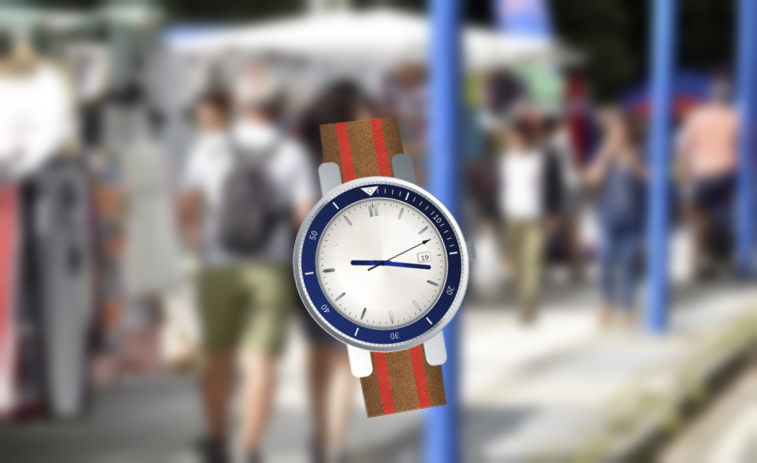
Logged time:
9:17:12
